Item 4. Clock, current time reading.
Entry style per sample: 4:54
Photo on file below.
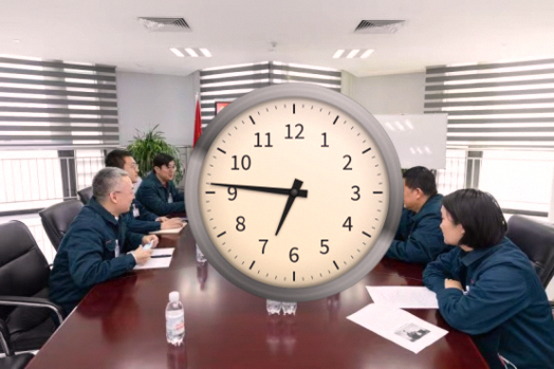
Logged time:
6:46
